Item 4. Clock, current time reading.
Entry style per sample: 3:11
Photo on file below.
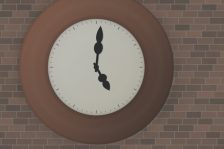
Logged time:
5:01
